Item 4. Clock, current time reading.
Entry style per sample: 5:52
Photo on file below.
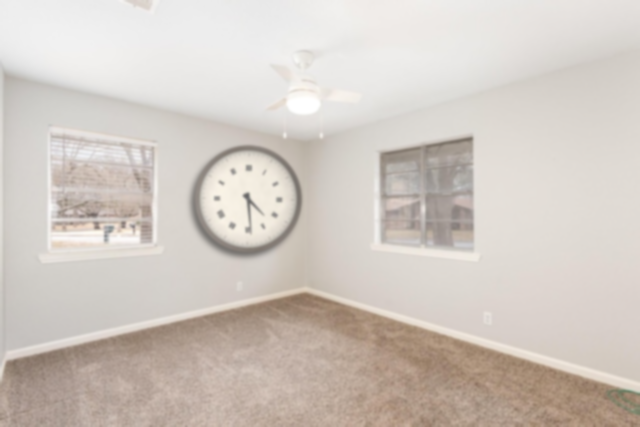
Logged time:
4:29
